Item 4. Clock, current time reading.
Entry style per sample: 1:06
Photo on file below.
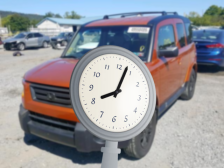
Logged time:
8:03
